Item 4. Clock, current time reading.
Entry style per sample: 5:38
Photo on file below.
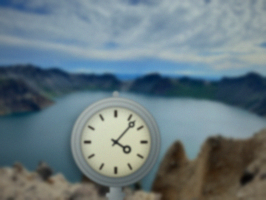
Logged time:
4:07
